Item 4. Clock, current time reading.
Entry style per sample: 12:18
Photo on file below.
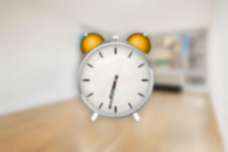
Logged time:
6:32
